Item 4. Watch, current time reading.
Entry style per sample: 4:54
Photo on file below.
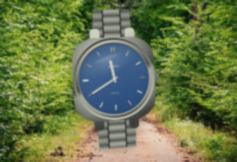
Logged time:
11:40
